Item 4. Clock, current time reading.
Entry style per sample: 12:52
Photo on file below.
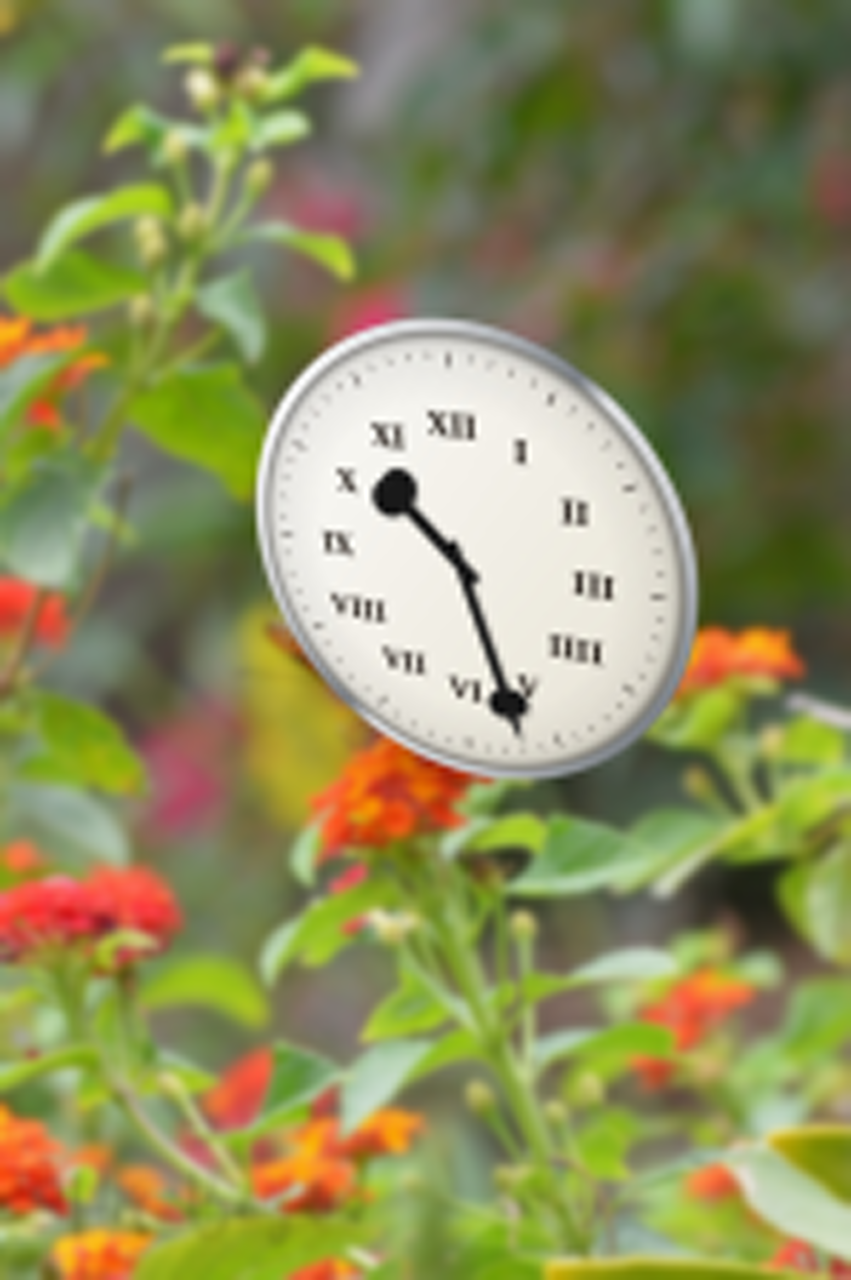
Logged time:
10:27
